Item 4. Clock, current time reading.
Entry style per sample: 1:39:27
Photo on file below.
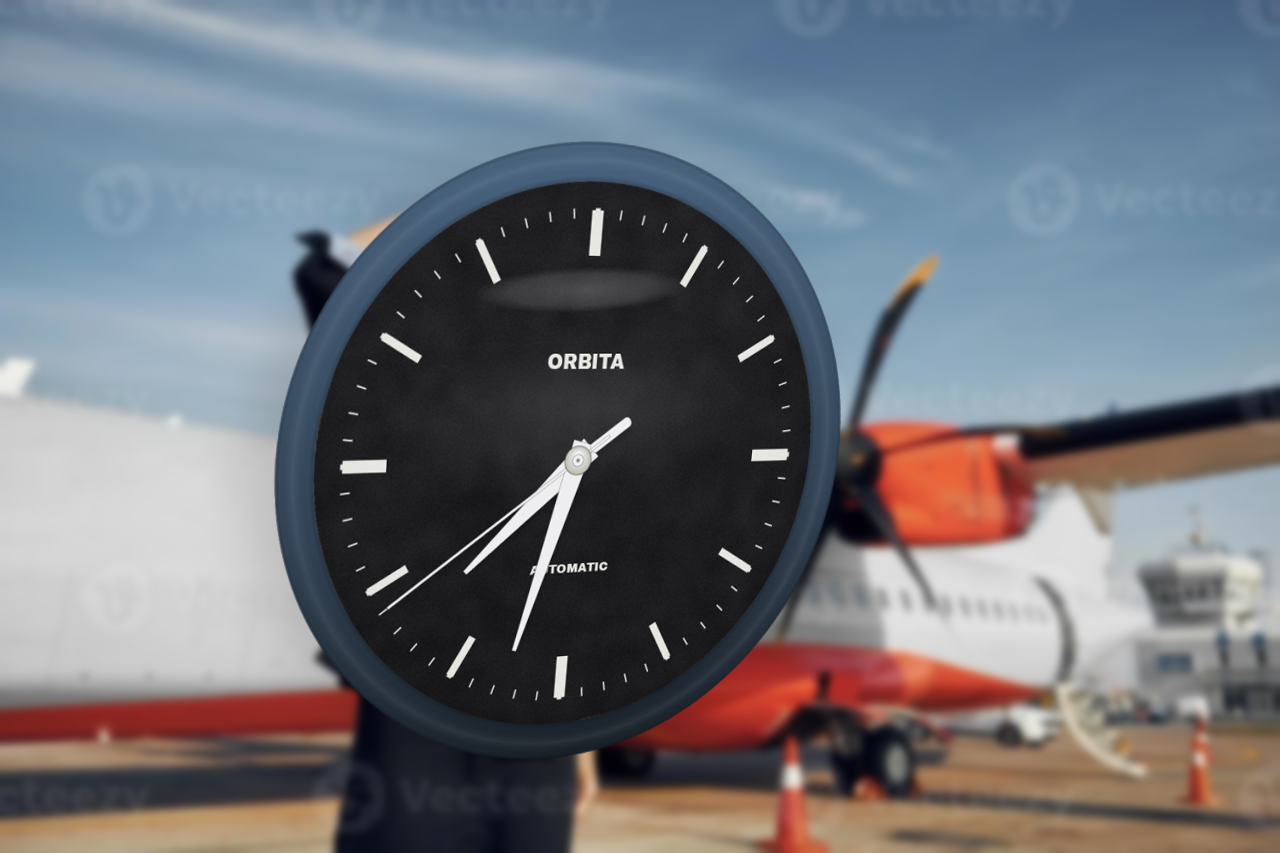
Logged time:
7:32:39
